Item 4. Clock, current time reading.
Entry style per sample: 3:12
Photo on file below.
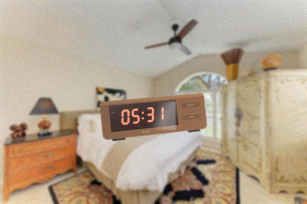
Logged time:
5:31
